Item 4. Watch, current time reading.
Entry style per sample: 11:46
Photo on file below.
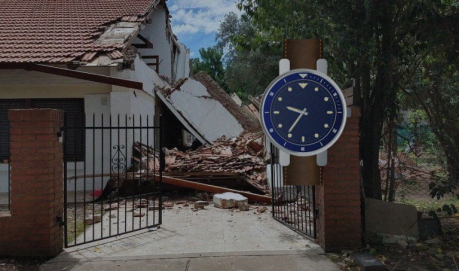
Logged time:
9:36
